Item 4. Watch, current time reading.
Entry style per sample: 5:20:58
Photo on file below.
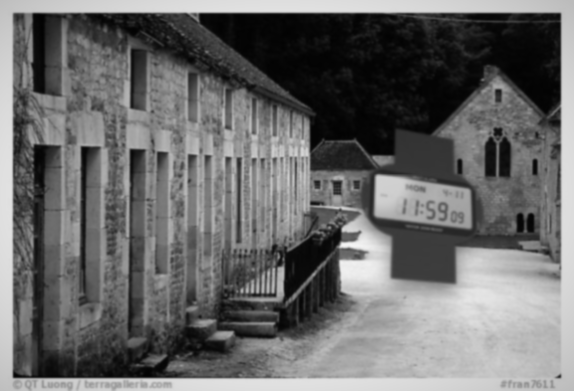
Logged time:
11:59:09
